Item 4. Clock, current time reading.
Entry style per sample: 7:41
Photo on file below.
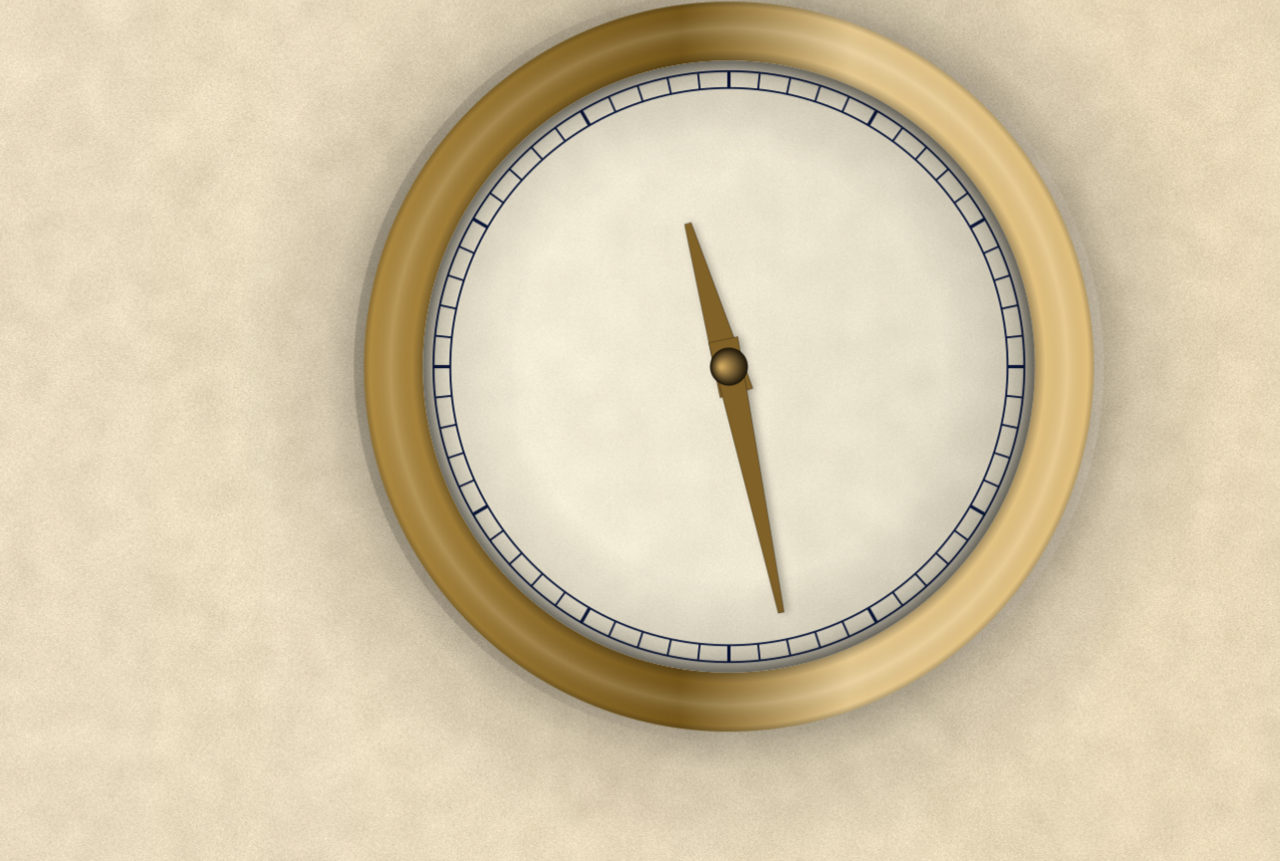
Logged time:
11:28
